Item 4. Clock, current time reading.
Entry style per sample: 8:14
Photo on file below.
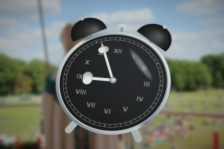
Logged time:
8:56
